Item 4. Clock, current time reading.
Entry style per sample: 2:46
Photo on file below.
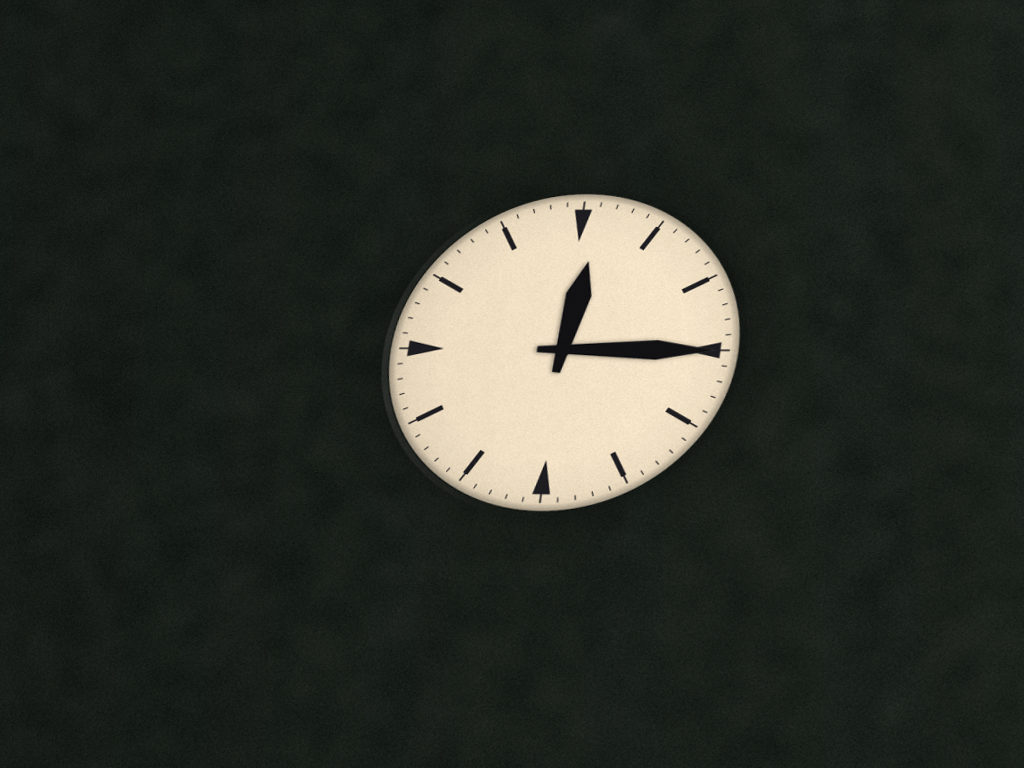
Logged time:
12:15
